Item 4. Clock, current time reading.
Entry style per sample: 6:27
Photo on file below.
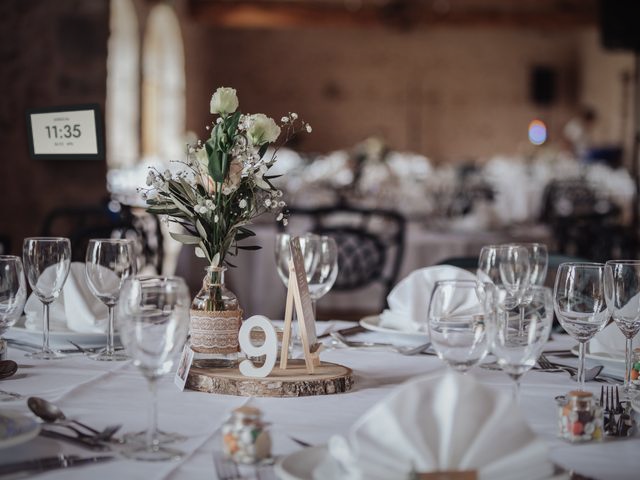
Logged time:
11:35
